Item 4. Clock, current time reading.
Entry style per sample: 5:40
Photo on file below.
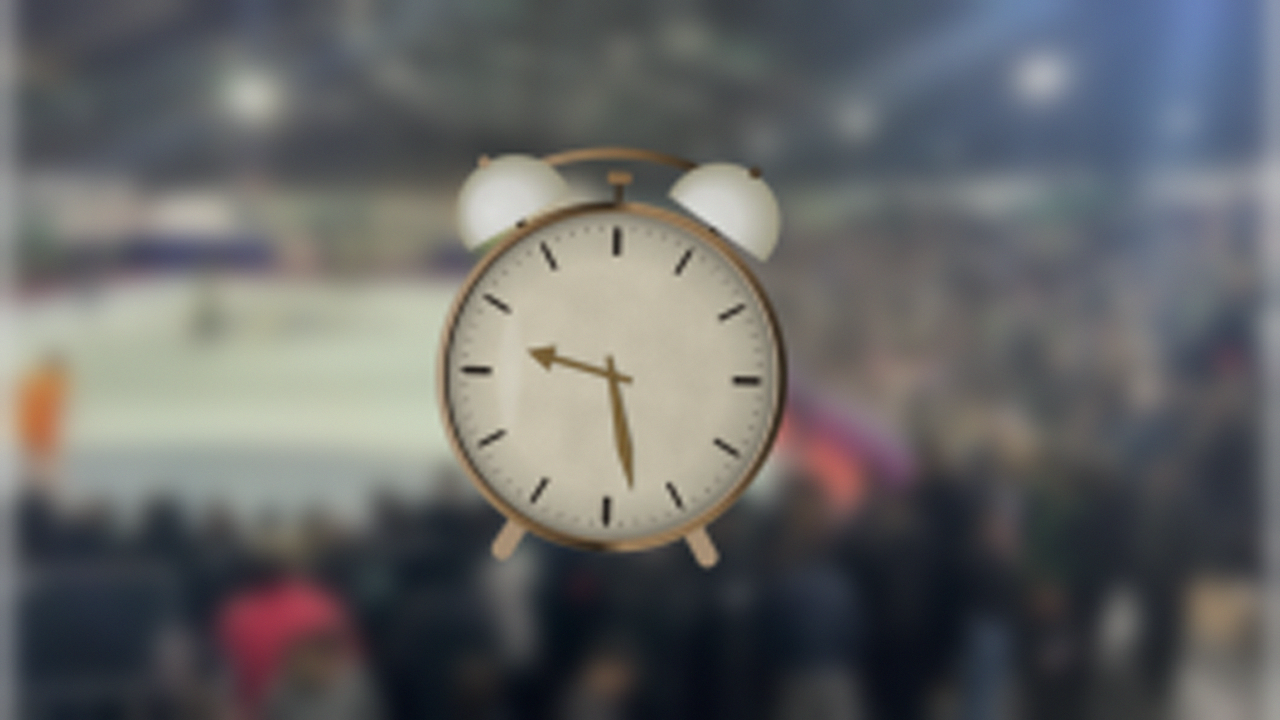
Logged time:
9:28
